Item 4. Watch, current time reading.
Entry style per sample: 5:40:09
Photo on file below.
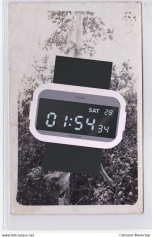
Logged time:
1:54:34
